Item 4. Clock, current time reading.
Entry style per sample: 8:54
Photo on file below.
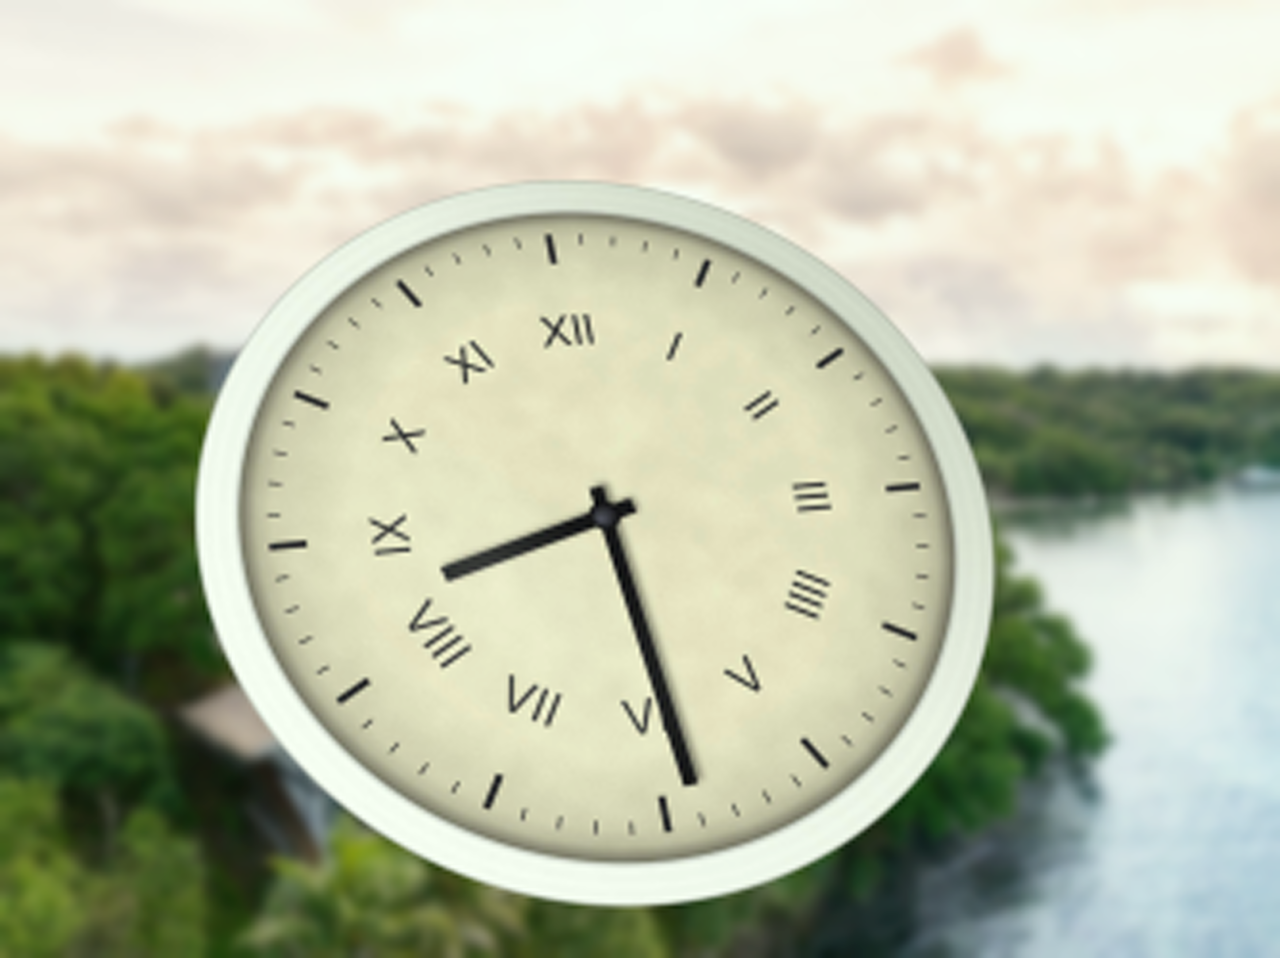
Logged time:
8:29
